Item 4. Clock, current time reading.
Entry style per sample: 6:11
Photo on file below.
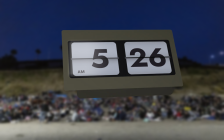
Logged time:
5:26
